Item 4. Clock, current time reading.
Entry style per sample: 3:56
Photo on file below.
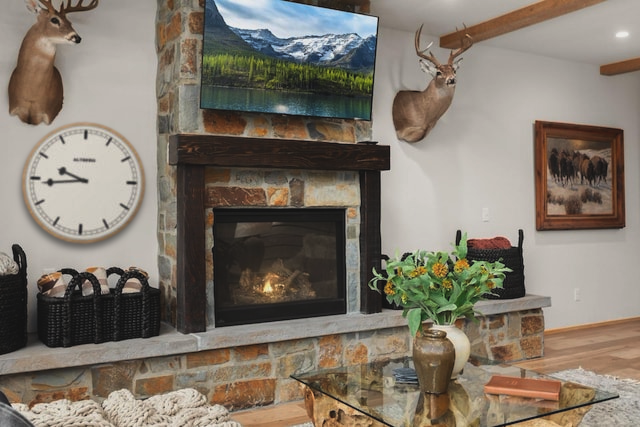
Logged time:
9:44
